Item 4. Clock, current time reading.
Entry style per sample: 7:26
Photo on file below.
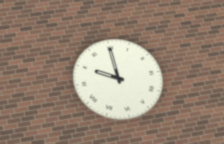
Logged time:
10:00
